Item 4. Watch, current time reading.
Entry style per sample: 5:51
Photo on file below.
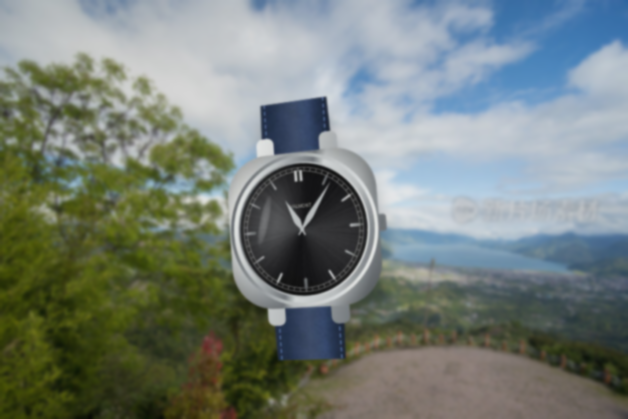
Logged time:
11:06
